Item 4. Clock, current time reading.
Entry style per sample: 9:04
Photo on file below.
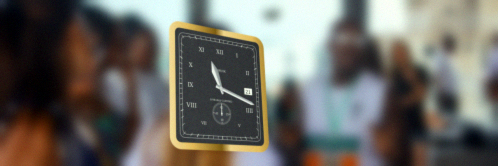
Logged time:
11:18
